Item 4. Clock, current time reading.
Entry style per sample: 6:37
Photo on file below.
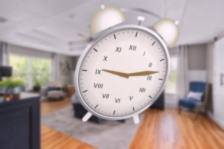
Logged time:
9:13
